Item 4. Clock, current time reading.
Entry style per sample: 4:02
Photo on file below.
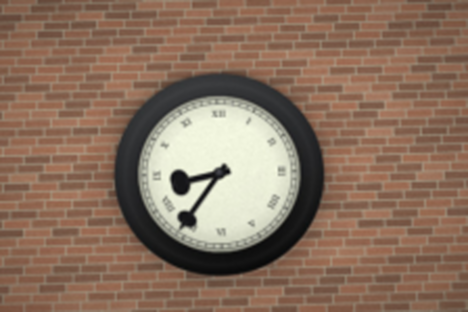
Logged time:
8:36
